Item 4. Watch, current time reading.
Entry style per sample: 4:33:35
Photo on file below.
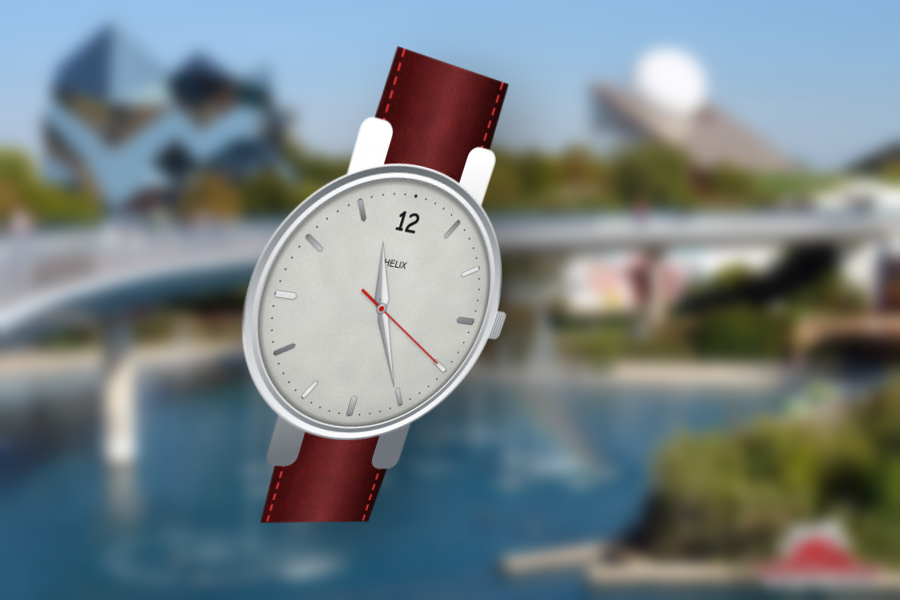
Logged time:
11:25:20
